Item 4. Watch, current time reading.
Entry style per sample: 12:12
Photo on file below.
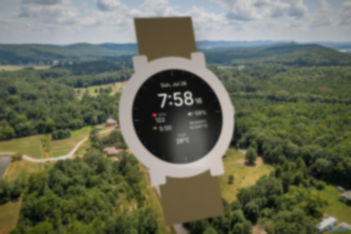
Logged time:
7:58
